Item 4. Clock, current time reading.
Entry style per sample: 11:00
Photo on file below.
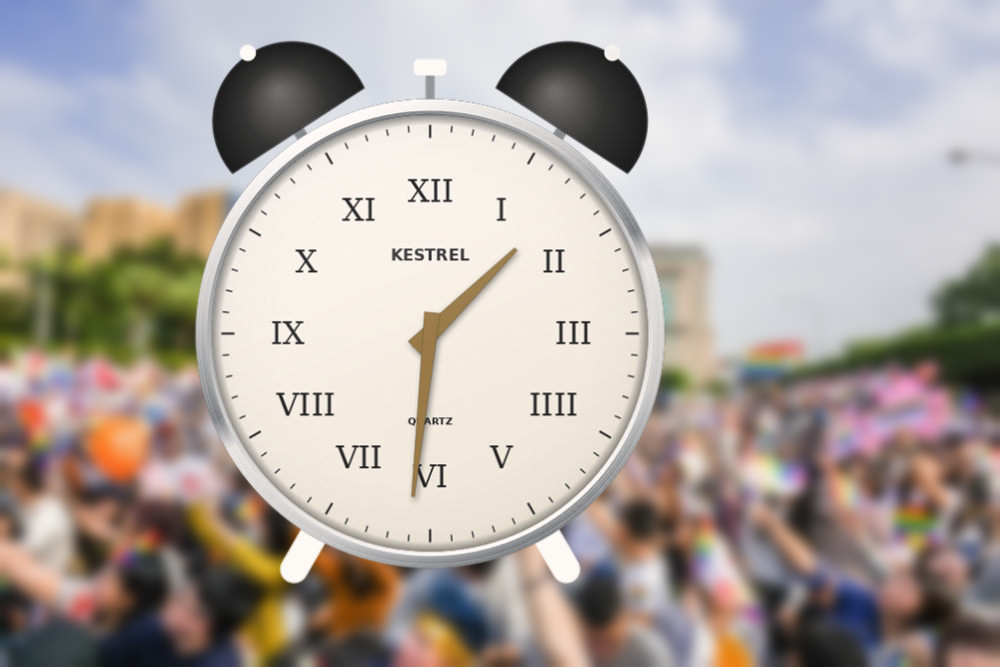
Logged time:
1:31
